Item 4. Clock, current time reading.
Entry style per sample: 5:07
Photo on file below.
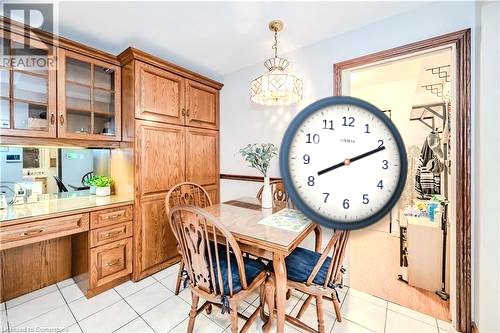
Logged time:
8:11
